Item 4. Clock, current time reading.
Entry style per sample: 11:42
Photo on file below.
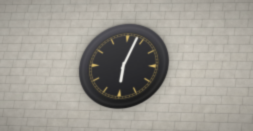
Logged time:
6:03
